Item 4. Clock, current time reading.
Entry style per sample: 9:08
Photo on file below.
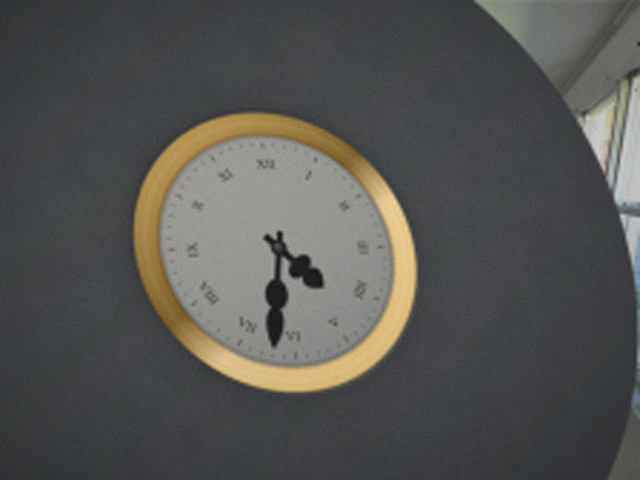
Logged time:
4:32
